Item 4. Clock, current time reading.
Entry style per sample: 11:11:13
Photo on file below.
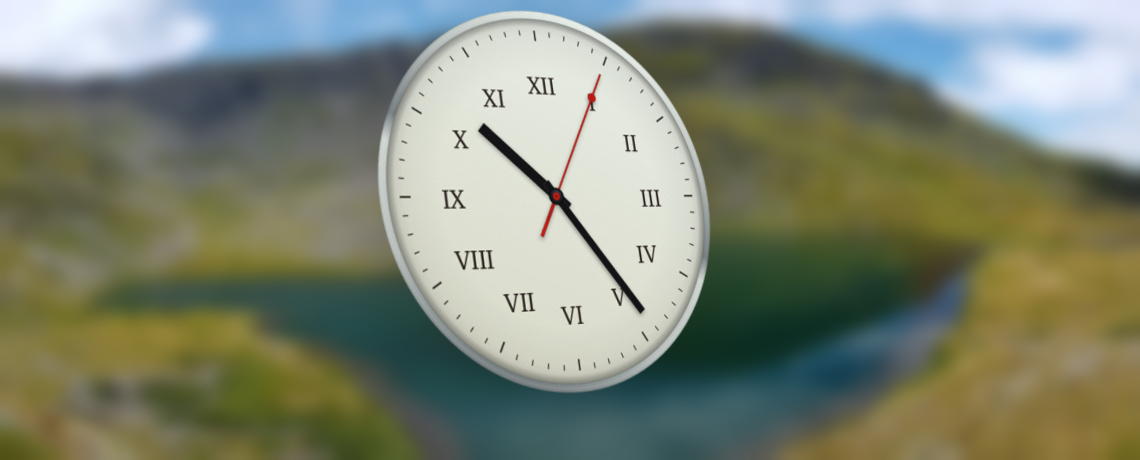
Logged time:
10:24:05
